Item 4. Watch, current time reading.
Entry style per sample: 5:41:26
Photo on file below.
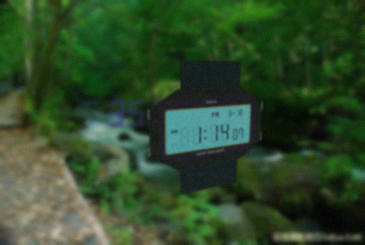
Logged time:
1:14:07
